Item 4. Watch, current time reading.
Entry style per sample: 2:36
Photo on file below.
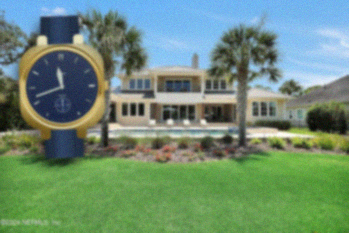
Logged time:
11:42
